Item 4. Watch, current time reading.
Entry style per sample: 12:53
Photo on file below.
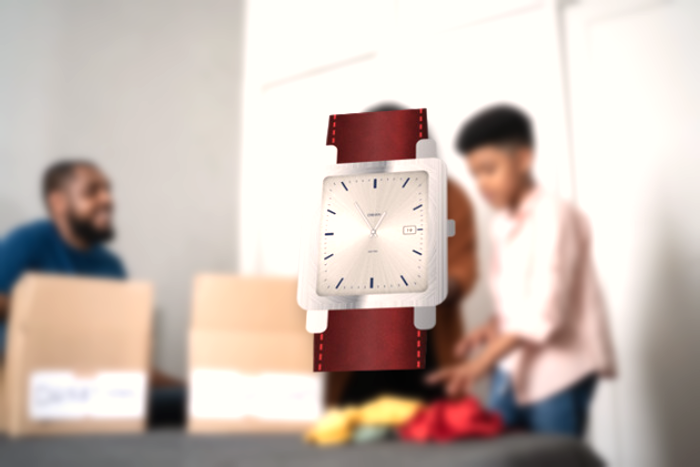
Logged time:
12:55
